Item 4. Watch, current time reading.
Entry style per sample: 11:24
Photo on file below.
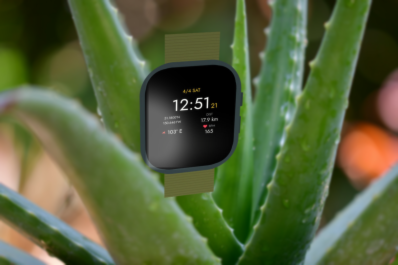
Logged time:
12:51
